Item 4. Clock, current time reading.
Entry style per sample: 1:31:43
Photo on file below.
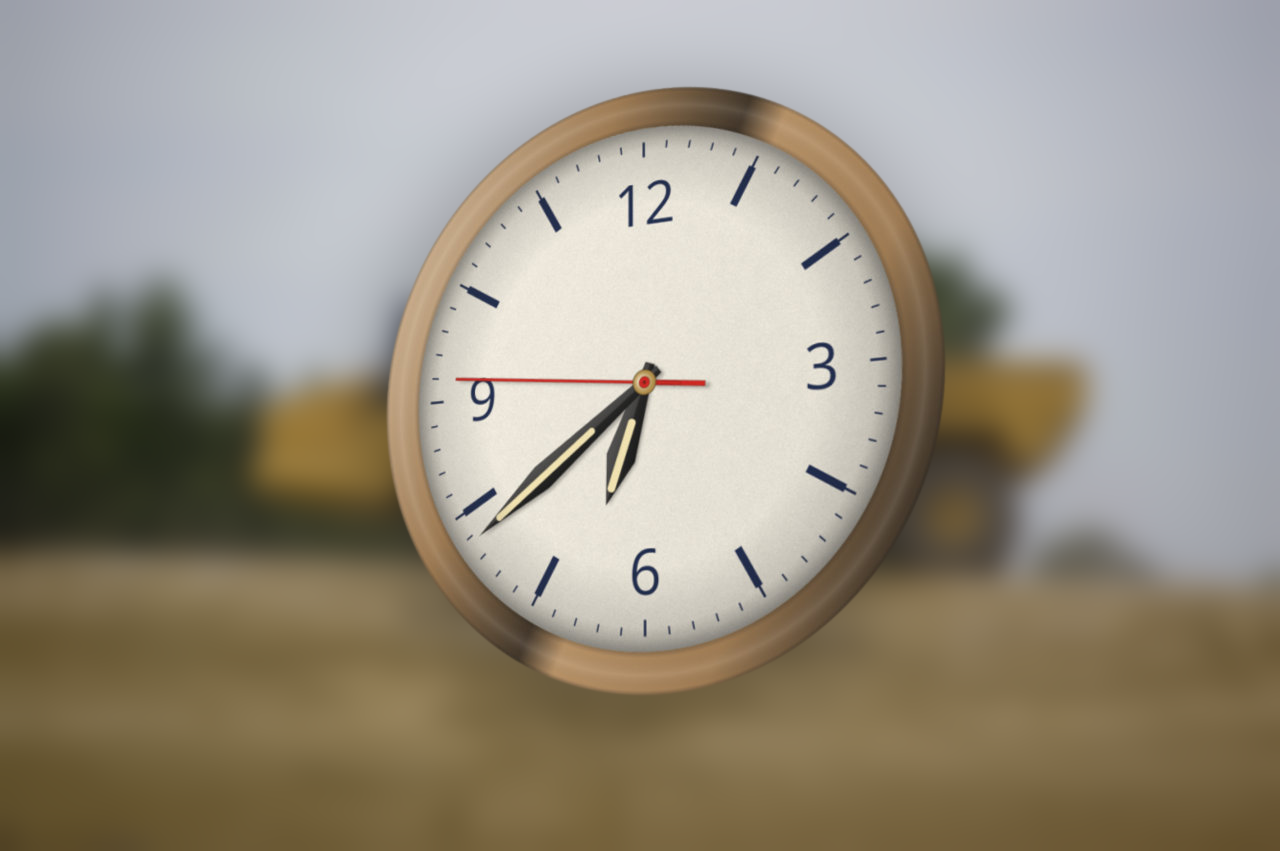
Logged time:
6:38:46
